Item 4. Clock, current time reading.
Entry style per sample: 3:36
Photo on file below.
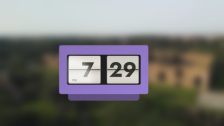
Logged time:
7:29
